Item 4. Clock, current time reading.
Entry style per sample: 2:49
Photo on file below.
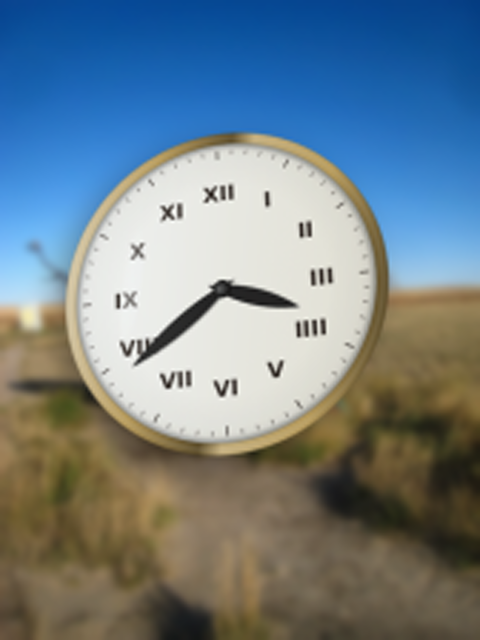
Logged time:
3:39
